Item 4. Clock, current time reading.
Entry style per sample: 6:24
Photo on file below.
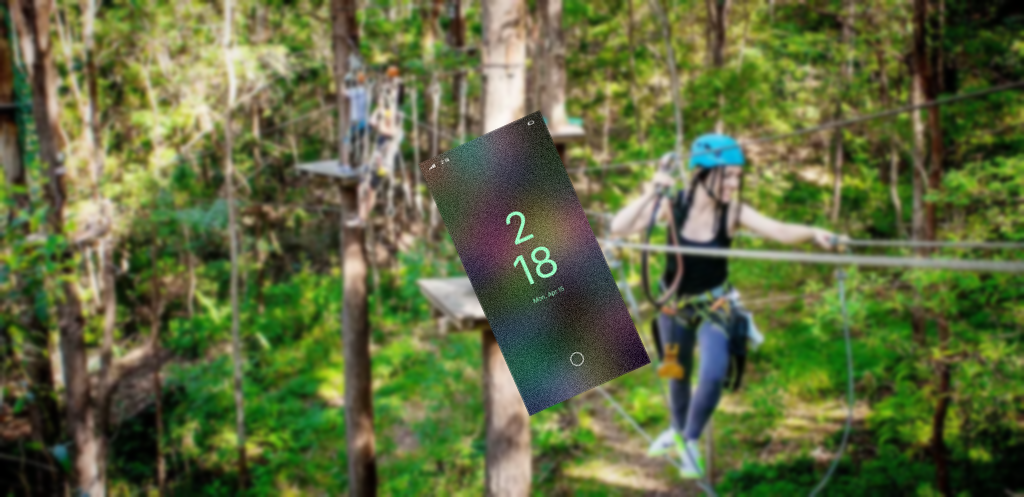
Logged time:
2:18
